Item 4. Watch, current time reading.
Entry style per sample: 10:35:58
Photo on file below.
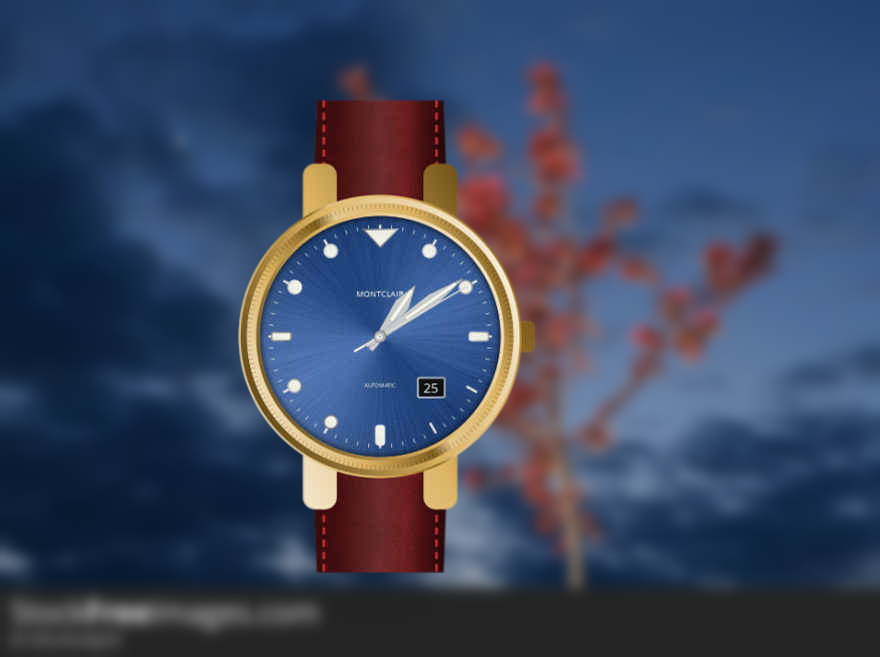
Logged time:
1:09:10
